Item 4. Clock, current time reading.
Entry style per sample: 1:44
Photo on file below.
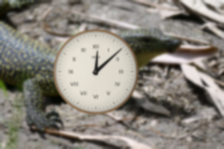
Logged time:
12:08
